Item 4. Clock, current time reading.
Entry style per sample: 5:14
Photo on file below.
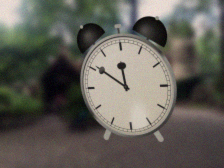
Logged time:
11:51
